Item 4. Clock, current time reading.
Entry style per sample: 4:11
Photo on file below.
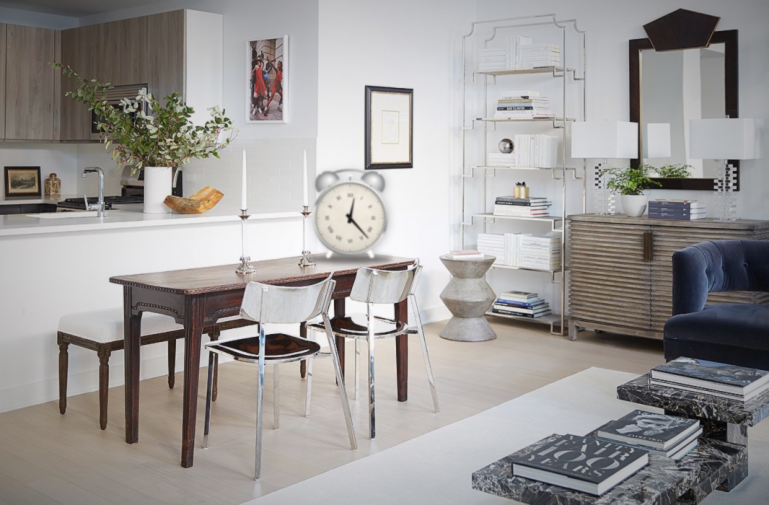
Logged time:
12:23
